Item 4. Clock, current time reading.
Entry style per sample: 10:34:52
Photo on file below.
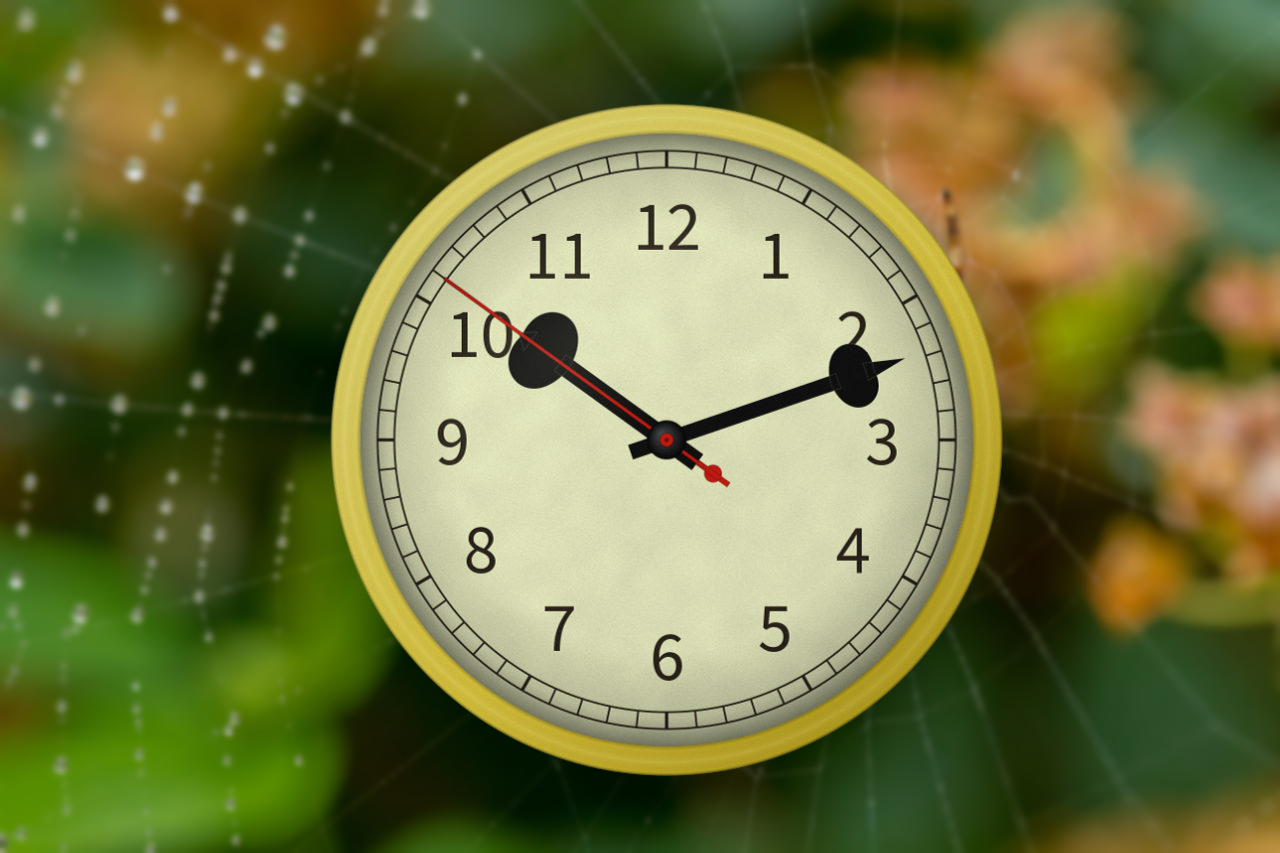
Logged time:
10:11:51
